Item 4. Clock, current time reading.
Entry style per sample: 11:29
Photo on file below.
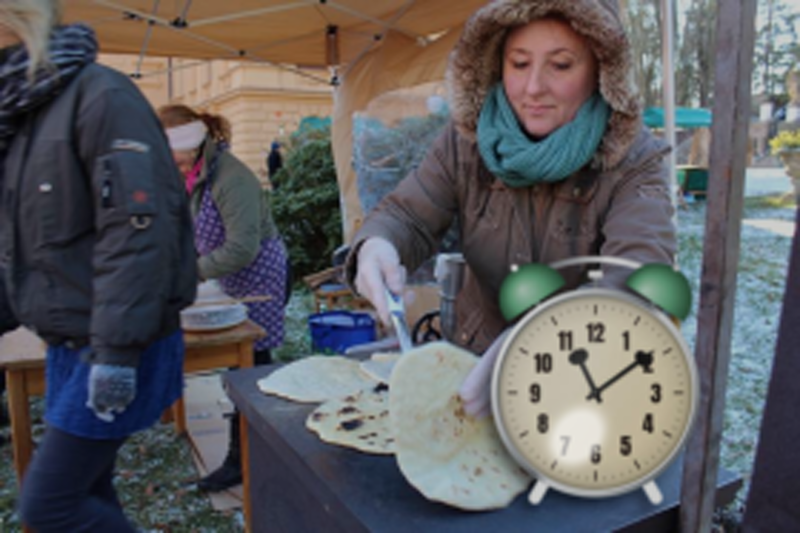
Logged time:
11:09
